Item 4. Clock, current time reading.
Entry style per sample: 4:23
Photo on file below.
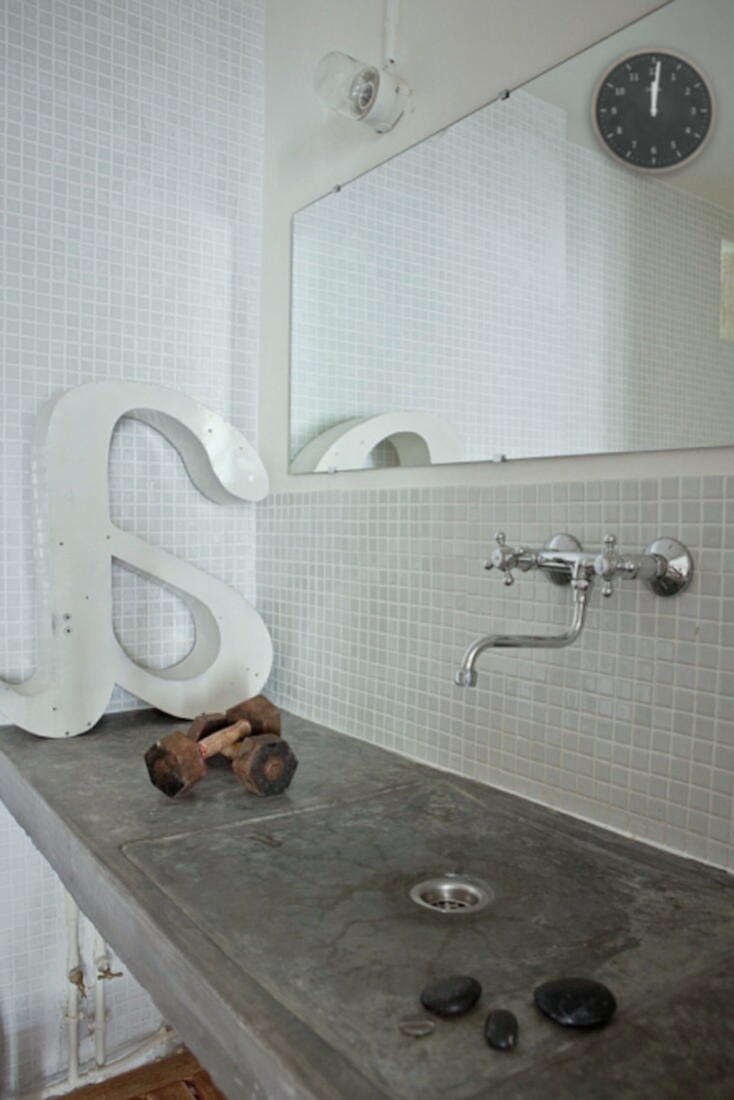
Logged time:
12:01
